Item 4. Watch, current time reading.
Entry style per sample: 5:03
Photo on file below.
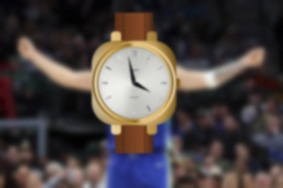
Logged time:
3:58
